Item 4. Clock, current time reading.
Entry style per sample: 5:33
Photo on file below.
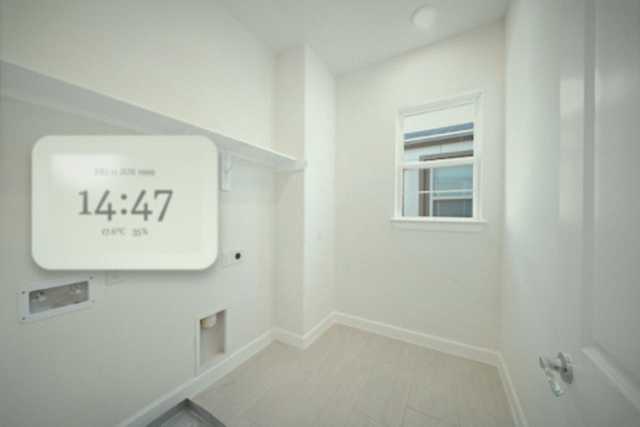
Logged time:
14:47
